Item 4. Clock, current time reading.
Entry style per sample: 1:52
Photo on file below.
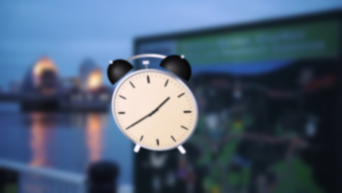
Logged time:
1:40
